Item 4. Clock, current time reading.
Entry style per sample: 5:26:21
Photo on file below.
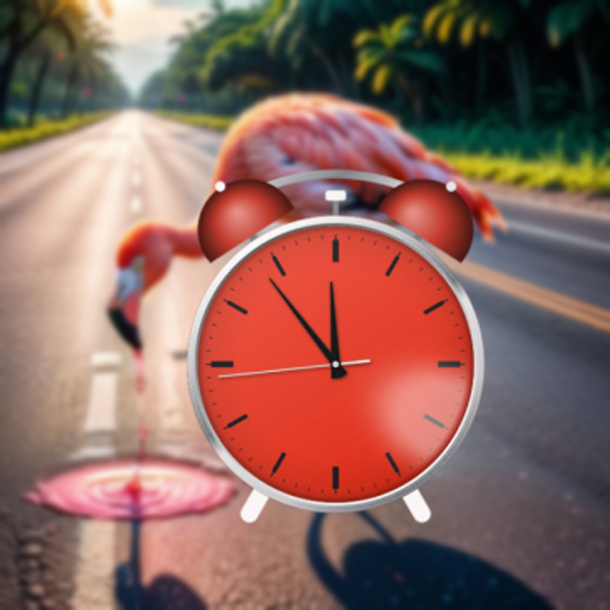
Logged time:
11:53:44
